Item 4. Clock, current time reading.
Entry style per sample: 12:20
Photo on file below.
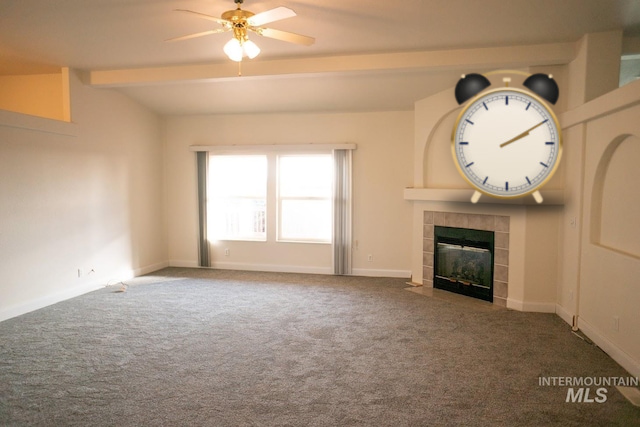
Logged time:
2:10
